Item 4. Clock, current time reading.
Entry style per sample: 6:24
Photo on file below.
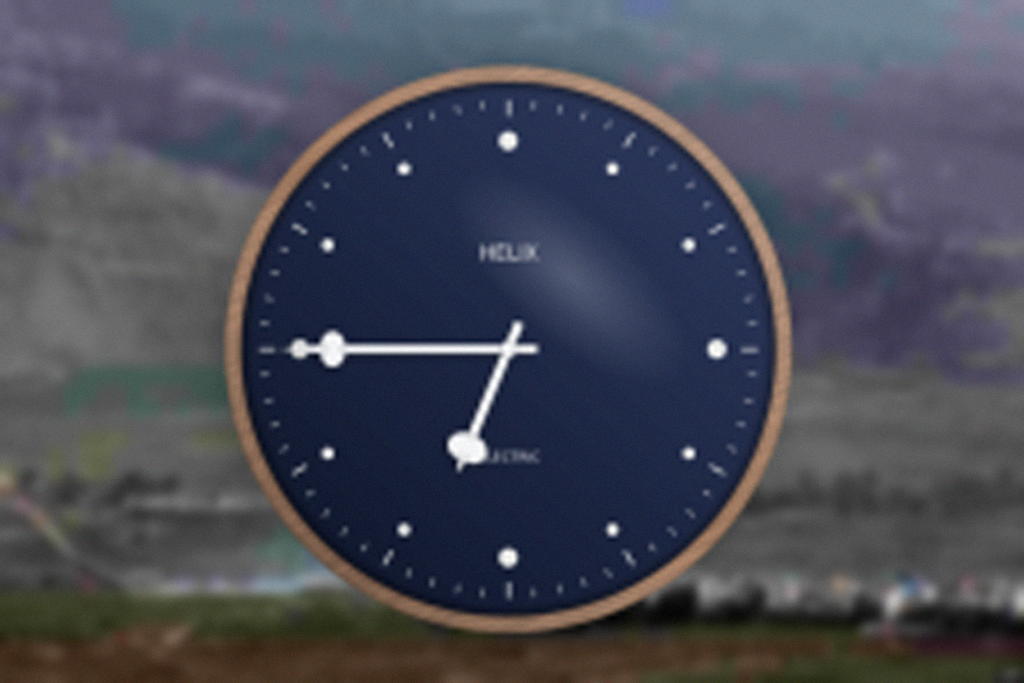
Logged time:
6:45
